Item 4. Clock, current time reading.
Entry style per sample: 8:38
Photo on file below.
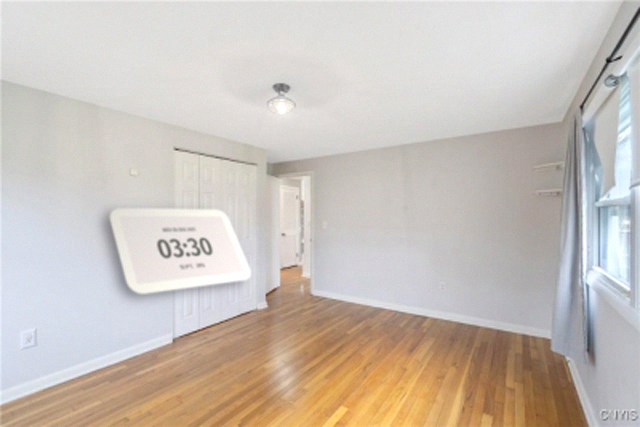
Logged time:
3:30
